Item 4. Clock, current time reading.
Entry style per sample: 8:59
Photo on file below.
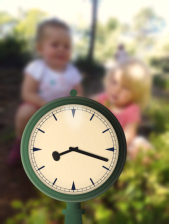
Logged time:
8:18
